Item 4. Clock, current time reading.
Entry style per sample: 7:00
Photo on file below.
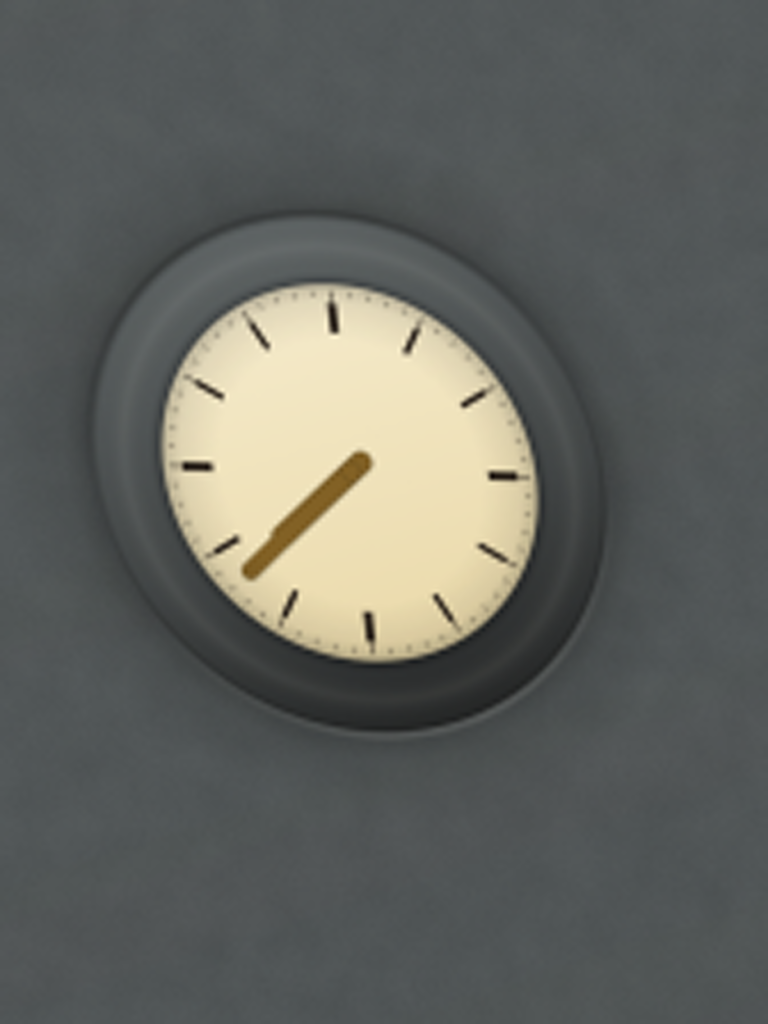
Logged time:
7:38
